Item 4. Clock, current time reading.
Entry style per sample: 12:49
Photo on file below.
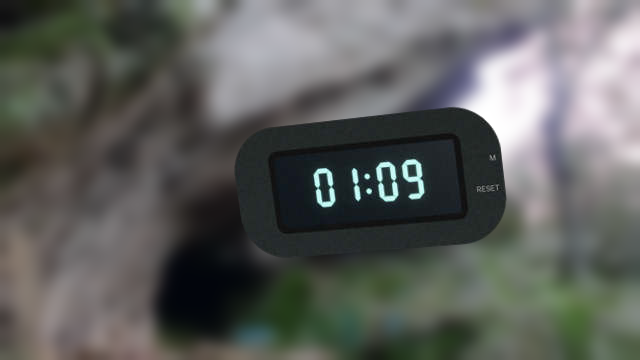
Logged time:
1:09
